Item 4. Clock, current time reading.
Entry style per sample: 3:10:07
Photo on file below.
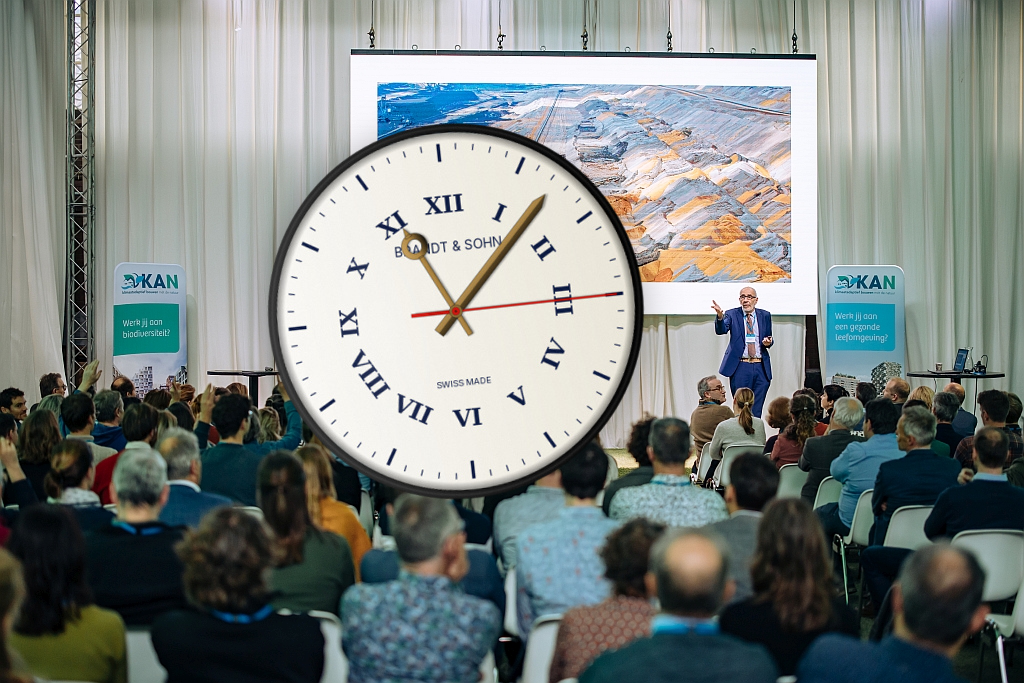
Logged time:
11:07:15
